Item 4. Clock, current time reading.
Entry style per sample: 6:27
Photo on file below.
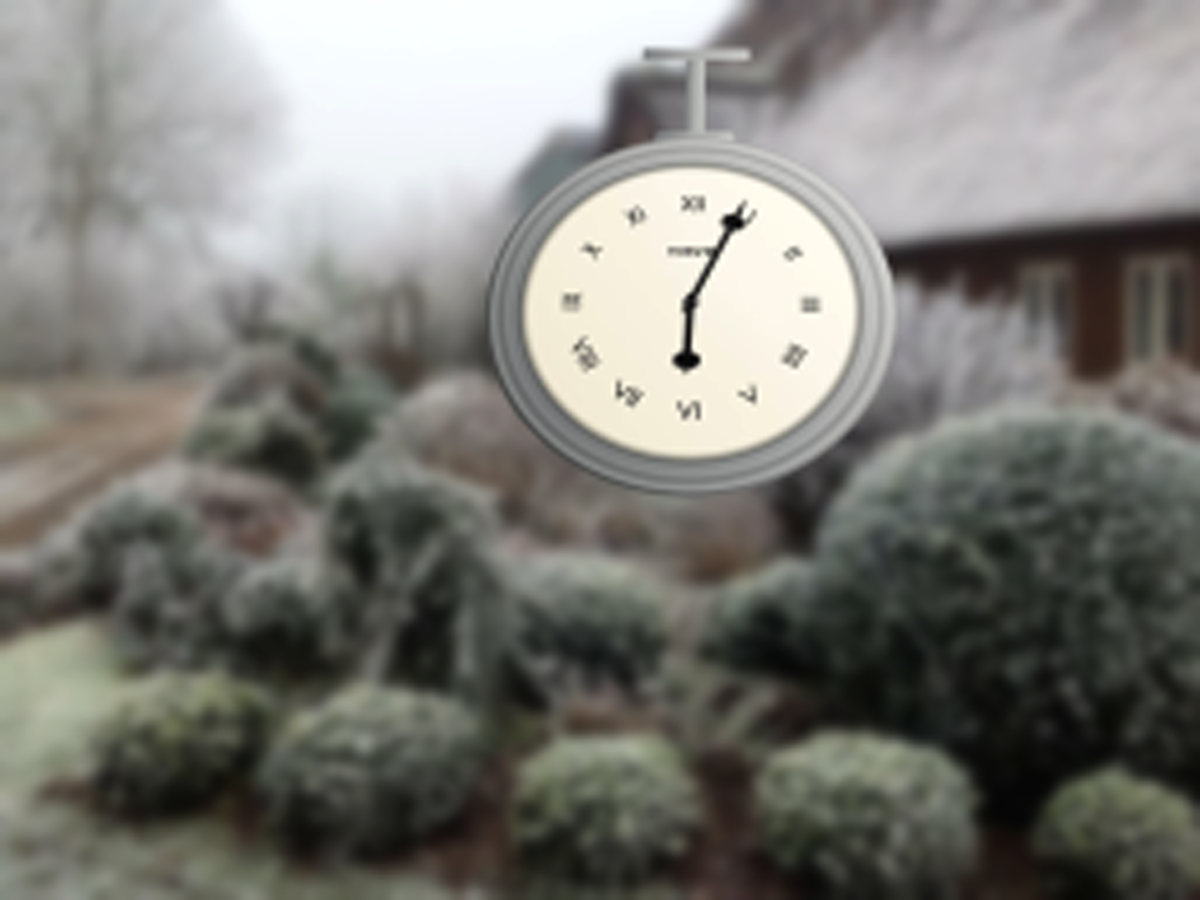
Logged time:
6:04
